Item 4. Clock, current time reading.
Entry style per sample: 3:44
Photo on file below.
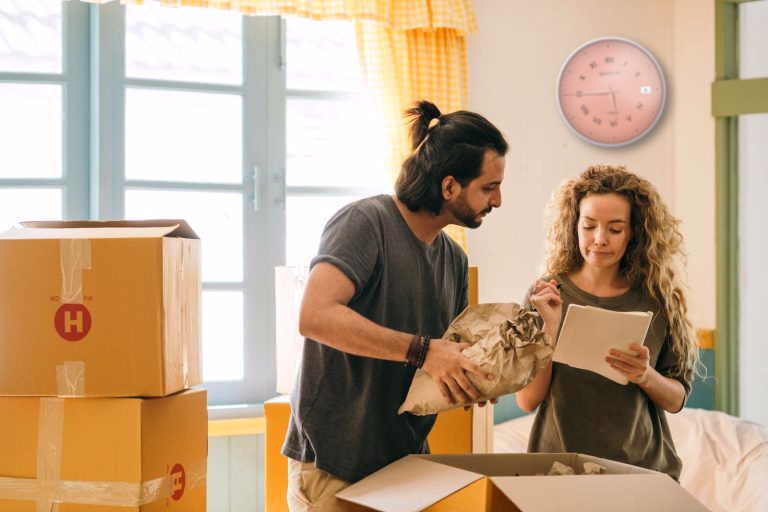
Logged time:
5:45
